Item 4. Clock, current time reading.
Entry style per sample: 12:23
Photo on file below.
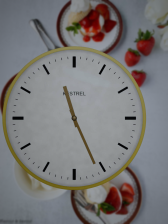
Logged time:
11:26
